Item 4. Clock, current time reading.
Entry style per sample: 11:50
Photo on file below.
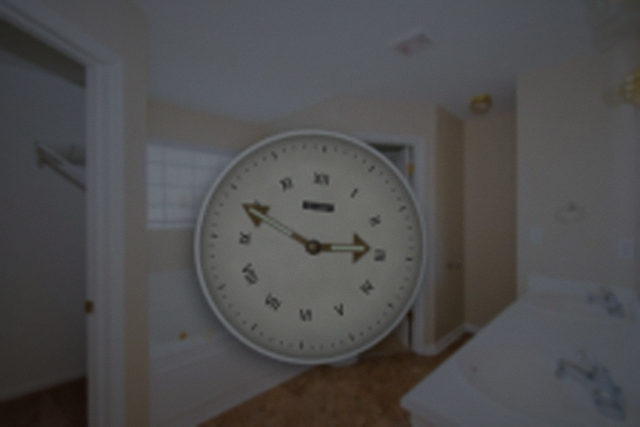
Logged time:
2:49
